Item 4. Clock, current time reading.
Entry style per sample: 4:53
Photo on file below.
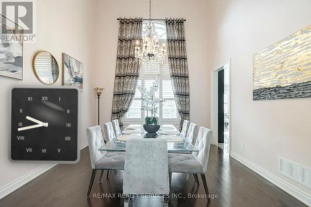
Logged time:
9:43
